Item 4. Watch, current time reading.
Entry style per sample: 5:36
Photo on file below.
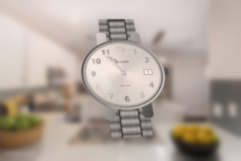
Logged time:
10:54
